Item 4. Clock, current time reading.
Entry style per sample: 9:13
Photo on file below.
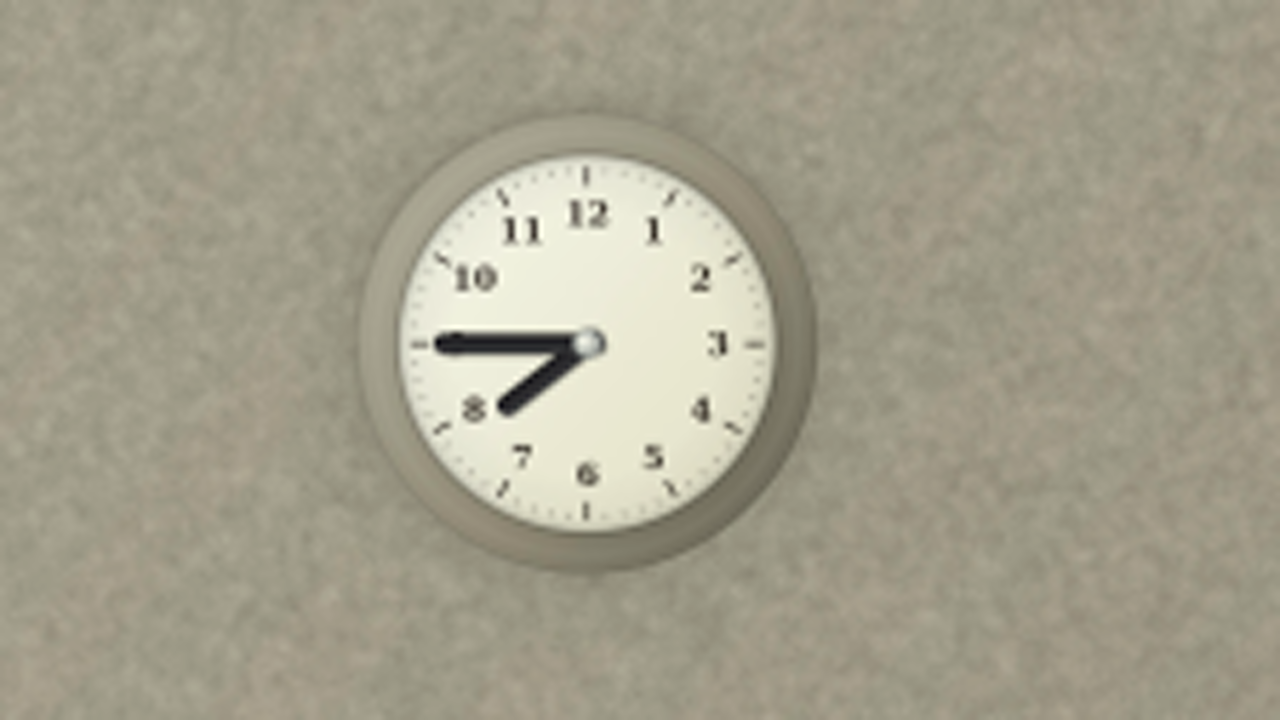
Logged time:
7:45
